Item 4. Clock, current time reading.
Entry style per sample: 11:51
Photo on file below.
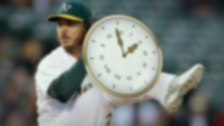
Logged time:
1:59
